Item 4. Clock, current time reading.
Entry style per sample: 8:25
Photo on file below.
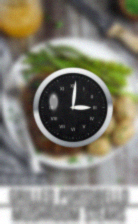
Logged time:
3:01
